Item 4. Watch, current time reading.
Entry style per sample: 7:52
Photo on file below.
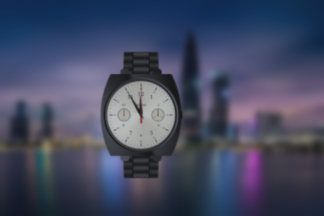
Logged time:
11:55
